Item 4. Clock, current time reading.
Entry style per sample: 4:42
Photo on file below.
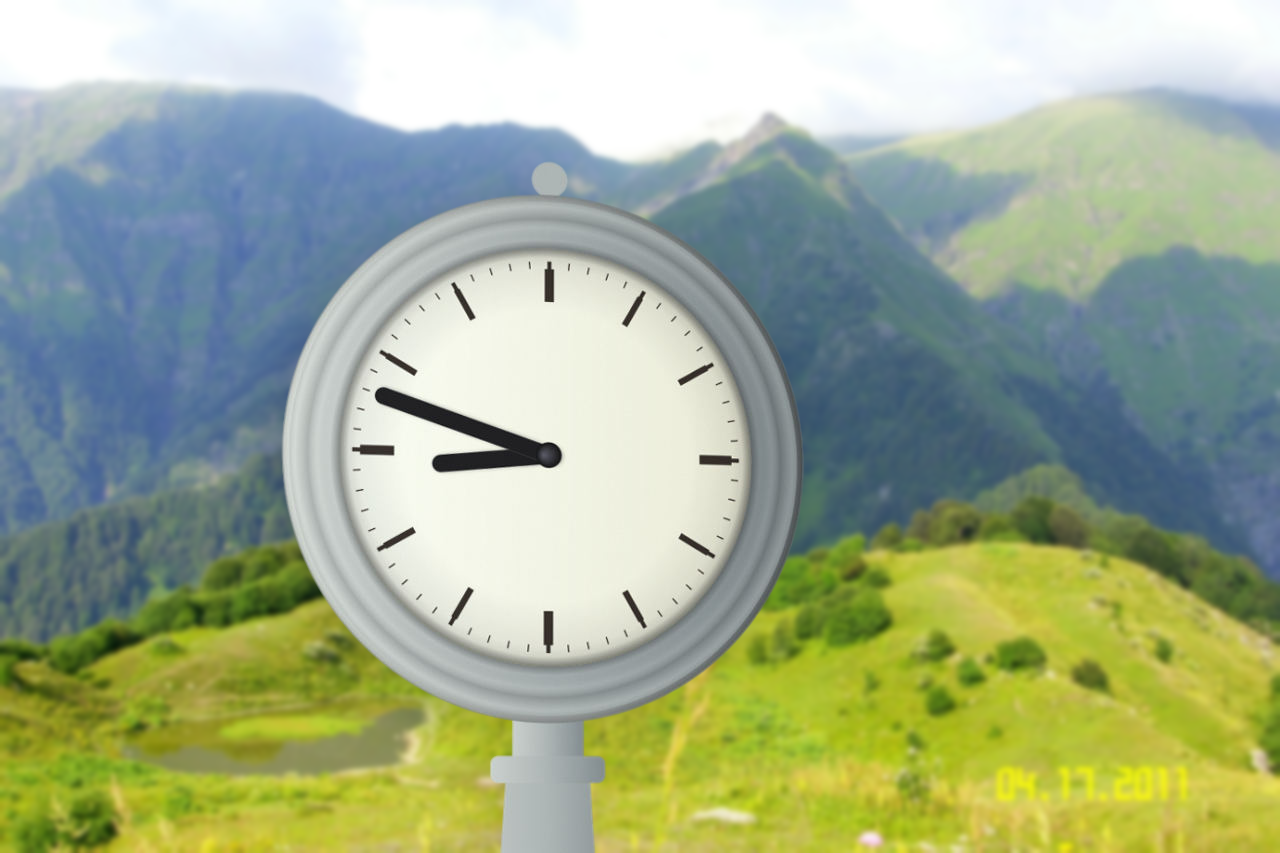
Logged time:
8:48
